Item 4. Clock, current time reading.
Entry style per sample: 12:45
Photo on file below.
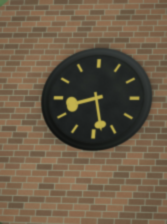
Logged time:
8:28
